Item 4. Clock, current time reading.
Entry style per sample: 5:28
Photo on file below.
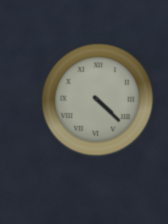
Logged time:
4:22
